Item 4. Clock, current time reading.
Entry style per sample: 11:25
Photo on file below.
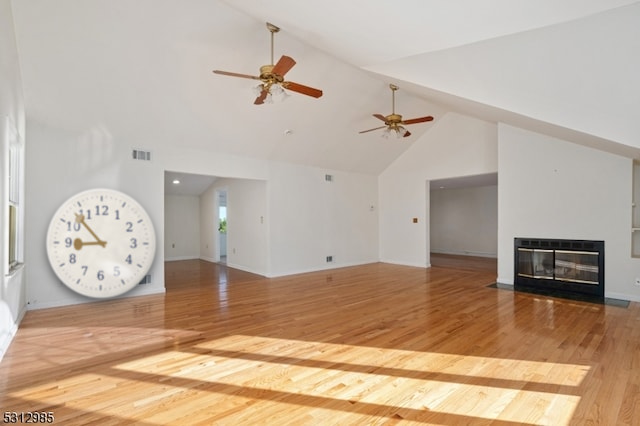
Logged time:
8:53
